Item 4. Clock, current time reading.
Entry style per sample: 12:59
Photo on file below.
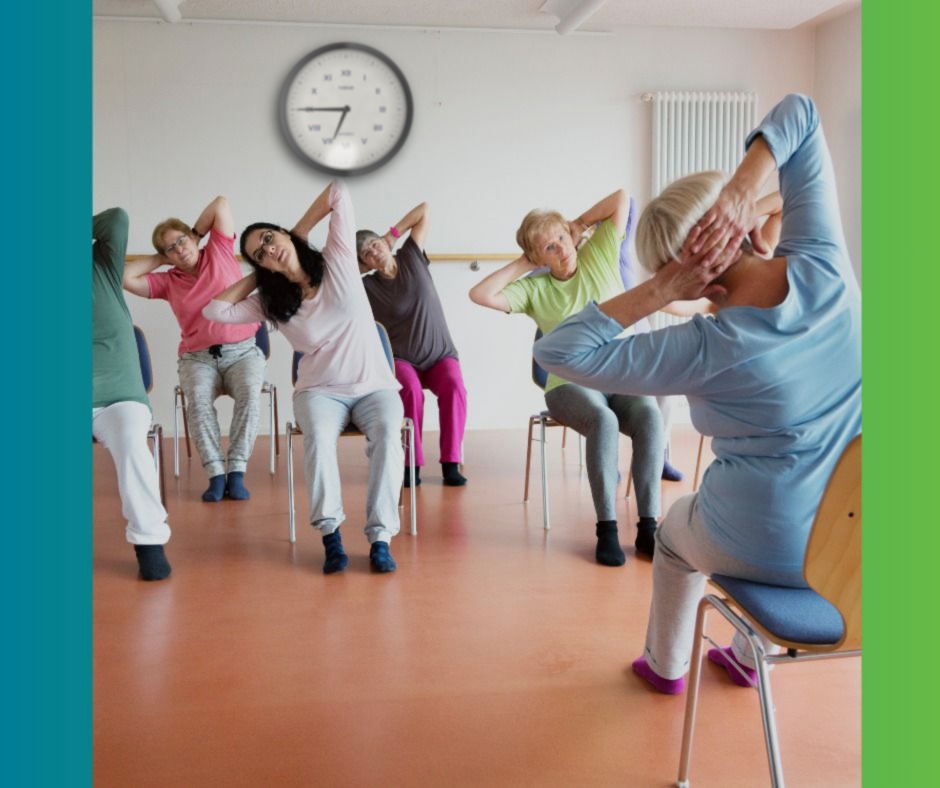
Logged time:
6:45
